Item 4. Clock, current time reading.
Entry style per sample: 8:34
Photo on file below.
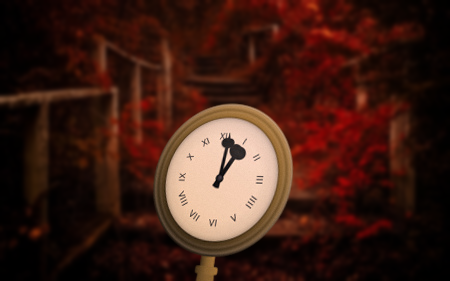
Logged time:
1:01
